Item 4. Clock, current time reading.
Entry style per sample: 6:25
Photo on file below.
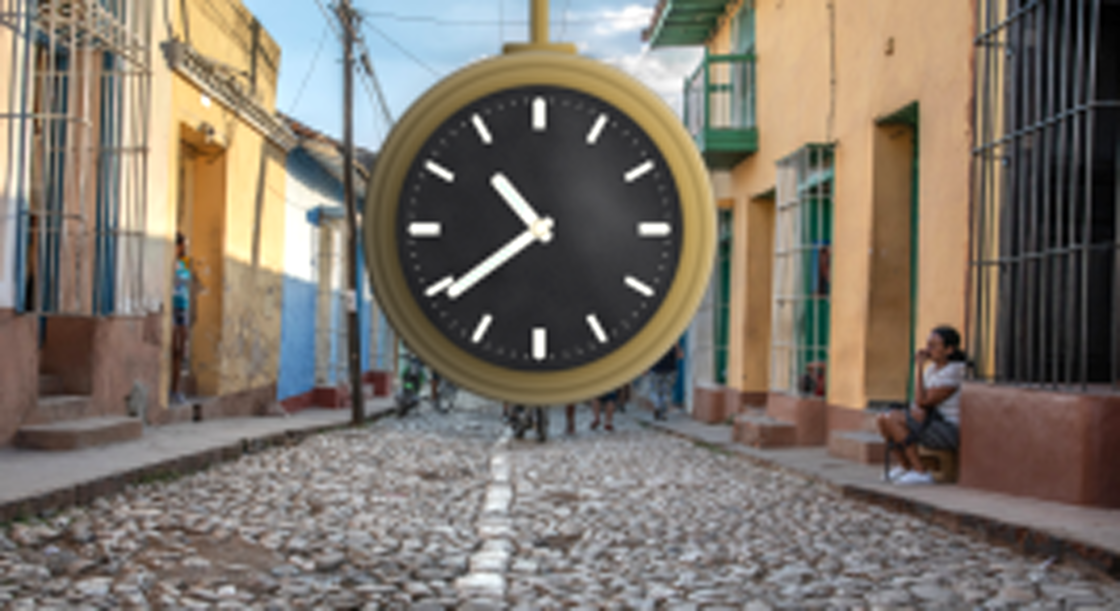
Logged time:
10:39
